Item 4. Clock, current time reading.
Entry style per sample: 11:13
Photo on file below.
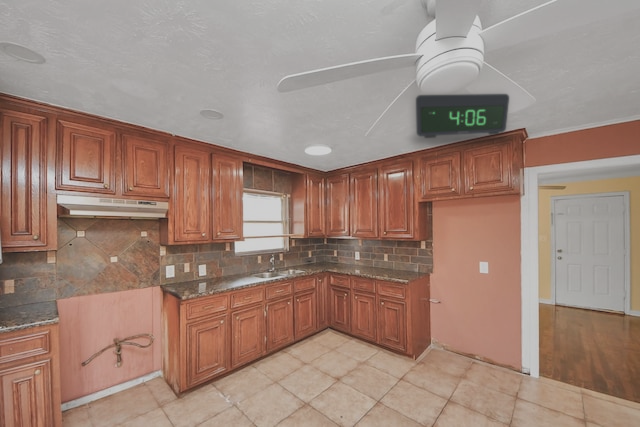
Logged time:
4:06
